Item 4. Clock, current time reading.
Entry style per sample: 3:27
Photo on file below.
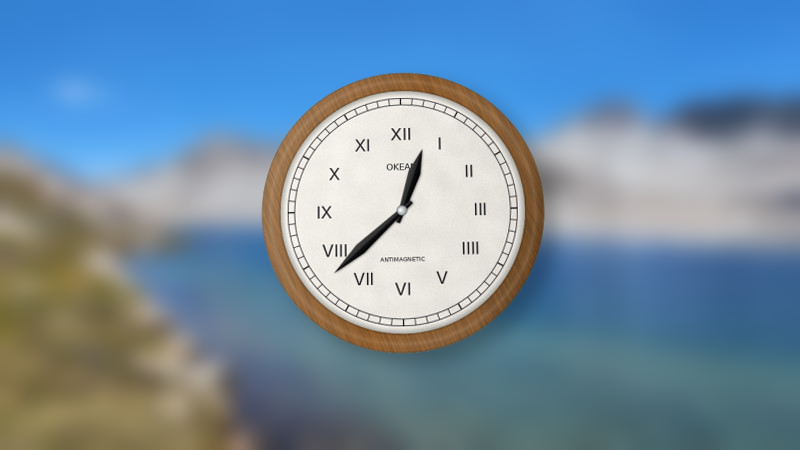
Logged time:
12:38
